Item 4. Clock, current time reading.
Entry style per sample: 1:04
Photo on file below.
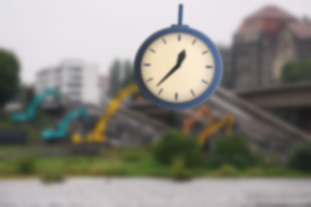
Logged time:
12:37
